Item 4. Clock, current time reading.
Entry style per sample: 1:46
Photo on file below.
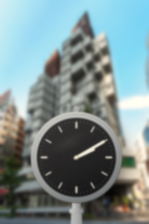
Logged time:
2:10
